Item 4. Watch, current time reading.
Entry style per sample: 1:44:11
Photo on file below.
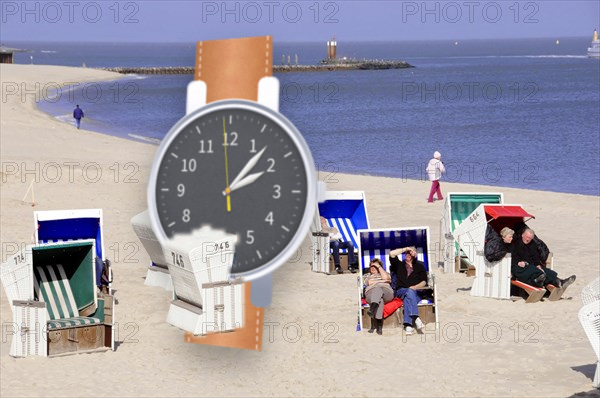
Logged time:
2:06:59
